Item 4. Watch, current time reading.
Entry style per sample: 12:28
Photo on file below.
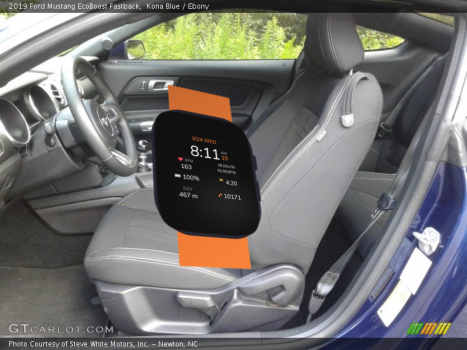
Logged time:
8:11
